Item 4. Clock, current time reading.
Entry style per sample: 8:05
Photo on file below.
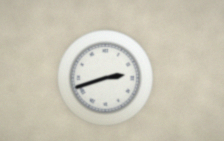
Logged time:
2:42
